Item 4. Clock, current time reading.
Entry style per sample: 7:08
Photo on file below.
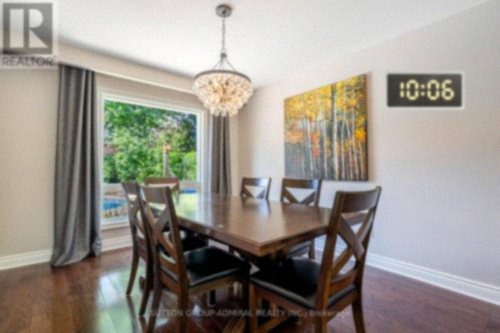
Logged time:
10:06
